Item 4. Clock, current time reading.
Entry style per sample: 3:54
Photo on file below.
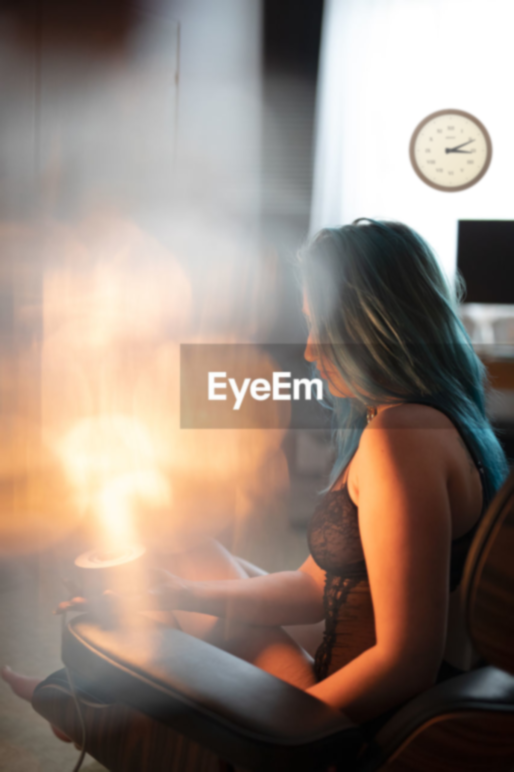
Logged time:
3:11
